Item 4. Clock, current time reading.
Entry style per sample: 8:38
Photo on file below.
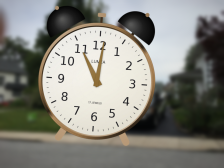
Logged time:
11:01
